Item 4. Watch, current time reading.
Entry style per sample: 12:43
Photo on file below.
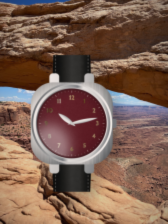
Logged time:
10:13
